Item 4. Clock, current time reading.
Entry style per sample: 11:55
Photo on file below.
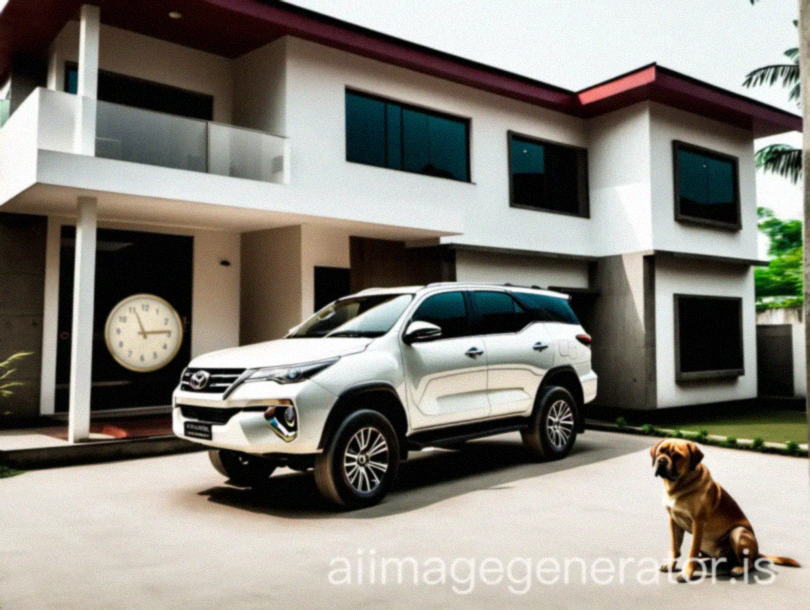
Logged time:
11:14
